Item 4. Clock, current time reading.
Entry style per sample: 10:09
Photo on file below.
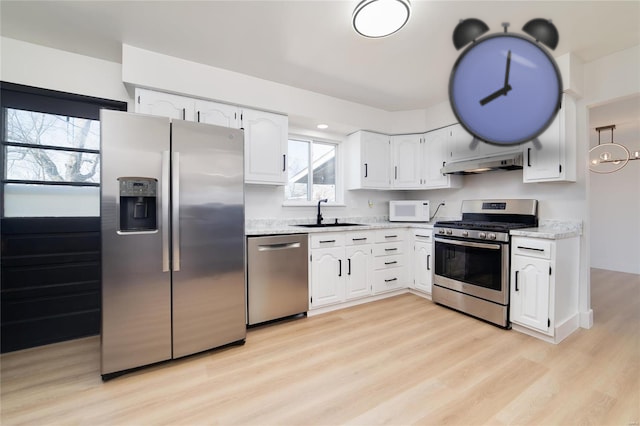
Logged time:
8:01
